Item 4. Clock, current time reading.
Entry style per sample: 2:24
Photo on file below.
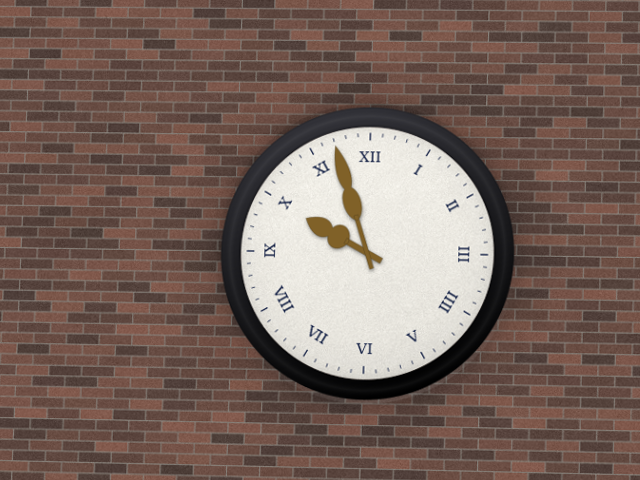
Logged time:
9:57
